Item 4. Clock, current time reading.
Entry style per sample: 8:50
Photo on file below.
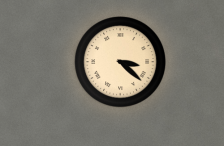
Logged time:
3:22
